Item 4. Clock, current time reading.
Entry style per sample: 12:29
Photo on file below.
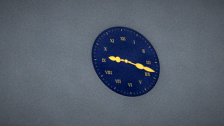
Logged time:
9:18
